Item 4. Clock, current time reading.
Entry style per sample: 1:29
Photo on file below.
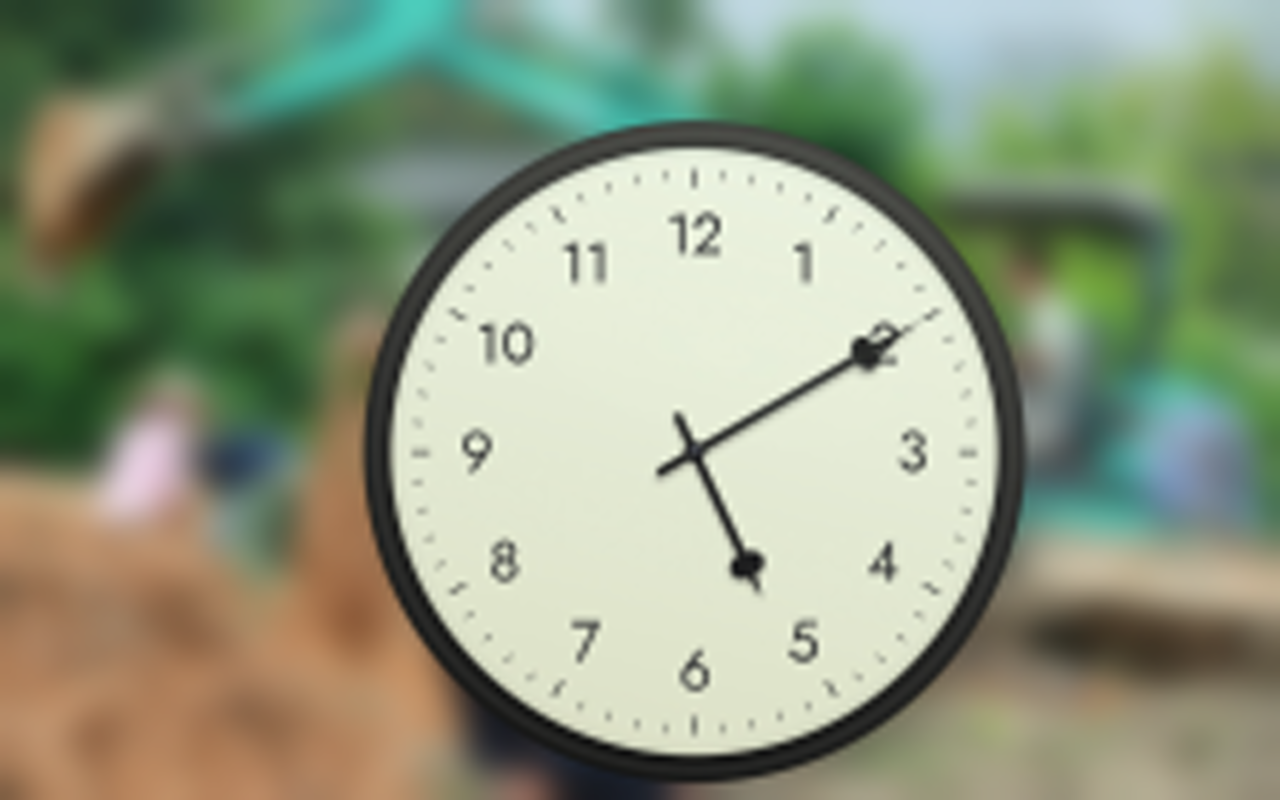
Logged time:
5:10
